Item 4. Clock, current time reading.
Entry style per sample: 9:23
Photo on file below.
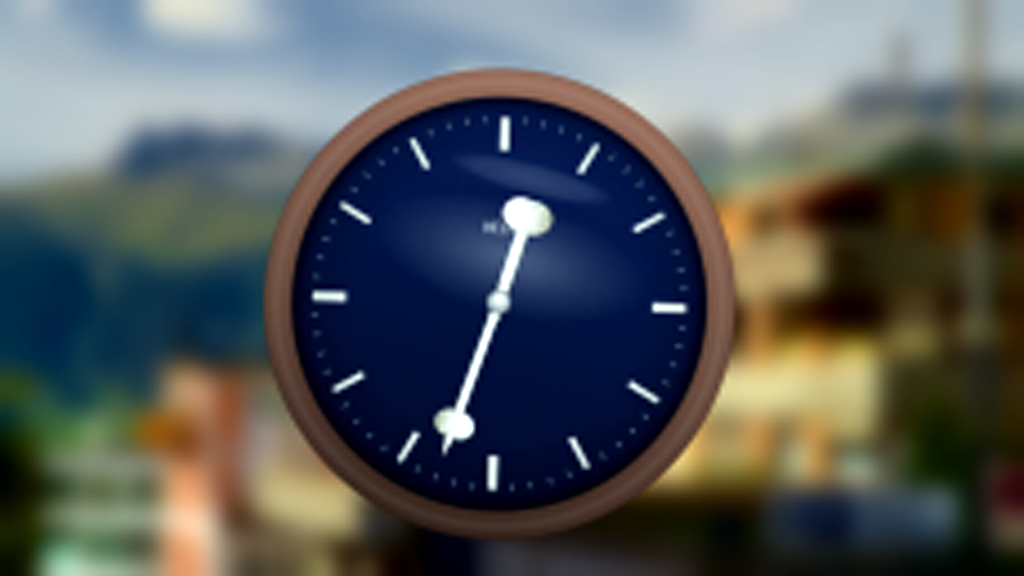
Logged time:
12:33
